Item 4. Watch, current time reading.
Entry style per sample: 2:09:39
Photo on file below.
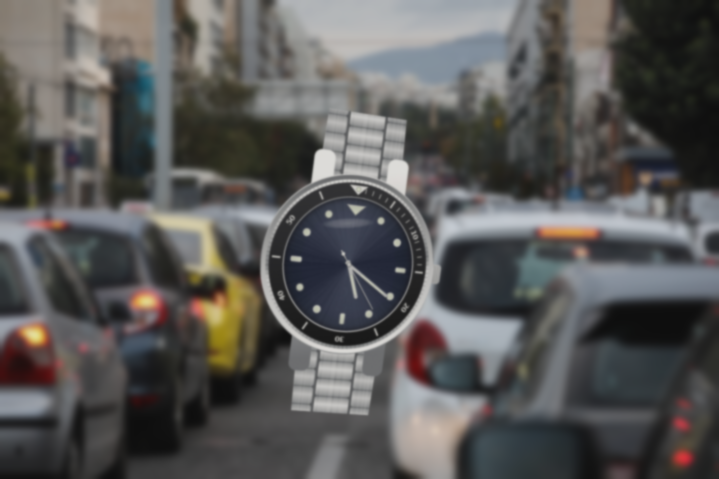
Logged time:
5:20:24
